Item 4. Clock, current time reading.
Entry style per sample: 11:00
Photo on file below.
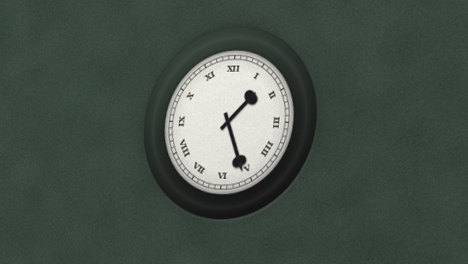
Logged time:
1:26
